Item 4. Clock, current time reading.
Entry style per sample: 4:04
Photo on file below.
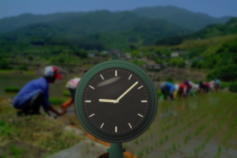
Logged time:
9:08
